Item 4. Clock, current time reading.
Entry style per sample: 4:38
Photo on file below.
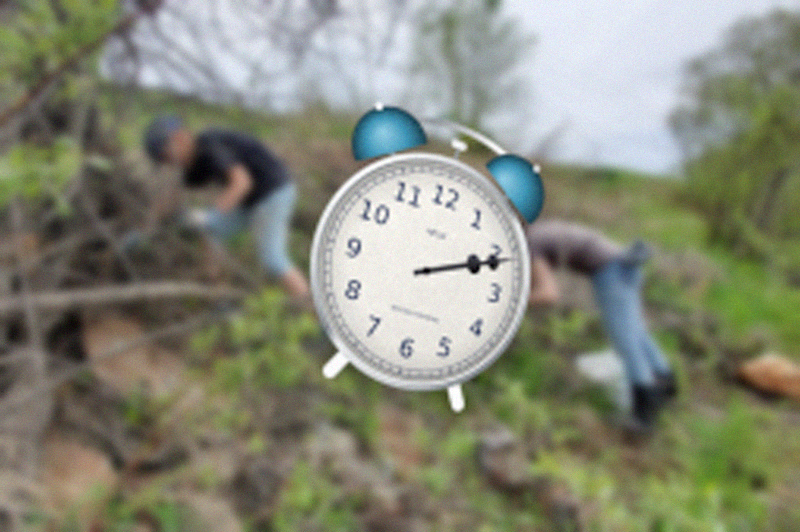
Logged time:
2:11
